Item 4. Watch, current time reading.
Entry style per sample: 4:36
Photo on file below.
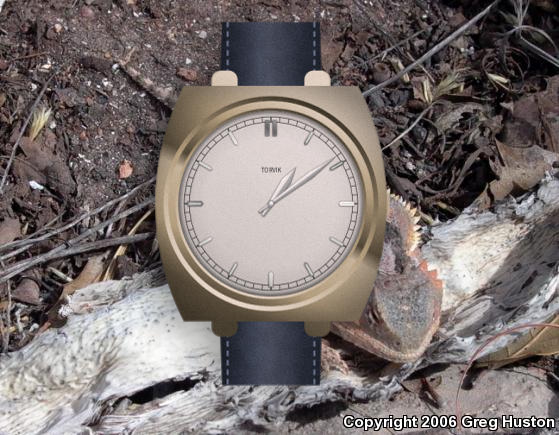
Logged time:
1:09
